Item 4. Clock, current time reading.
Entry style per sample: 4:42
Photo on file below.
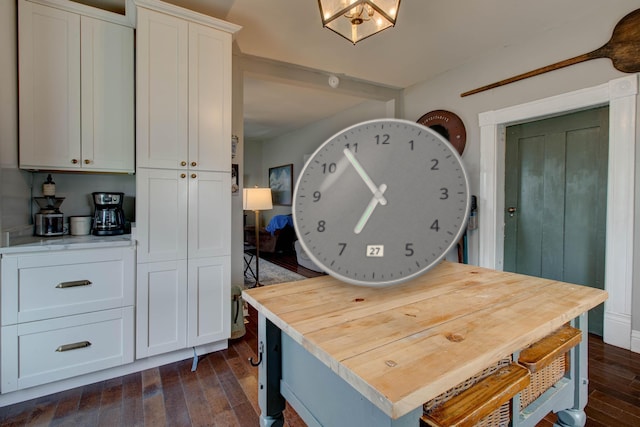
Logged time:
6:54
